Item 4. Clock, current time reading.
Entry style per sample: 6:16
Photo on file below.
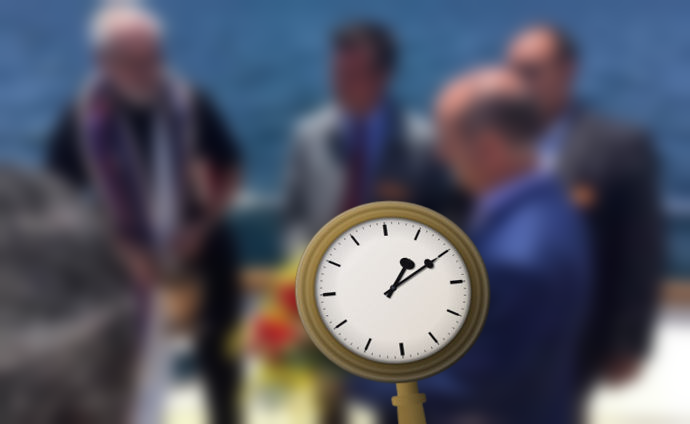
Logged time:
1:10
